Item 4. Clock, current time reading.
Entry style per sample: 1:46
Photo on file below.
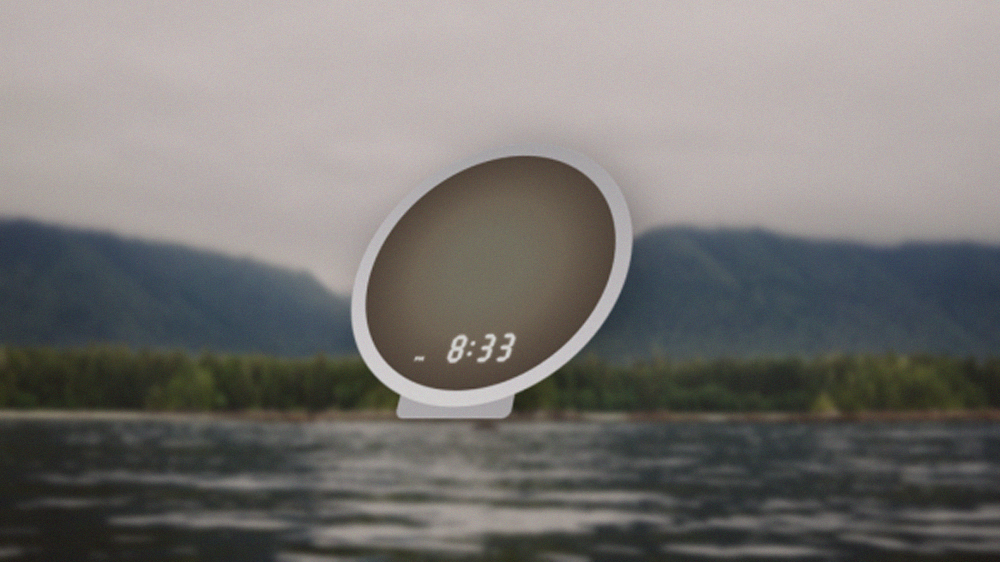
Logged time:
8:33
